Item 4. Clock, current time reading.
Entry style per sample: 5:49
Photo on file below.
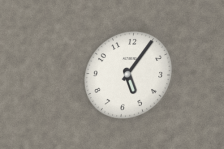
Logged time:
5:05
